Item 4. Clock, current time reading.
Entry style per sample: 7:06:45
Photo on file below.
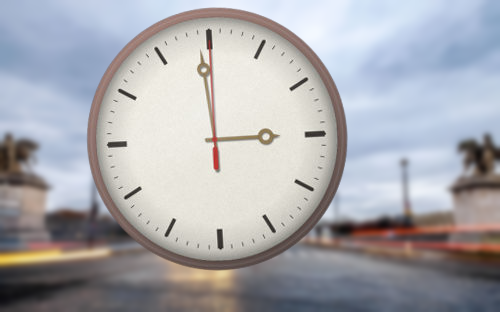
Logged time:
2:59:00
